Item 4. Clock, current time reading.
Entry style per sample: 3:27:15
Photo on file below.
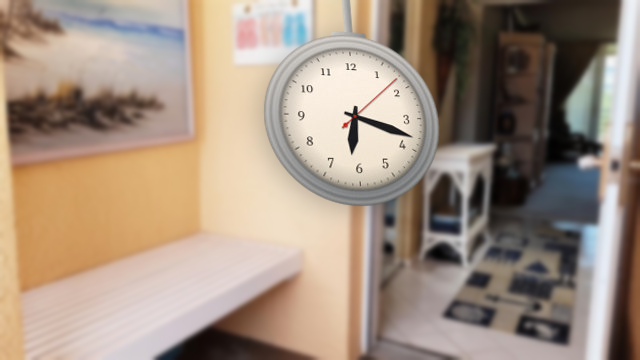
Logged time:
6:18:08
